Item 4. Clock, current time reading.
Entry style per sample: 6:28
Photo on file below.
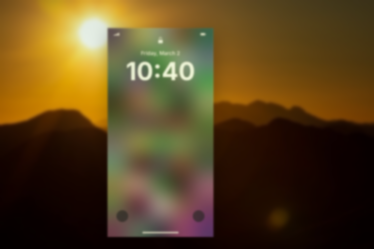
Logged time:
10:40
